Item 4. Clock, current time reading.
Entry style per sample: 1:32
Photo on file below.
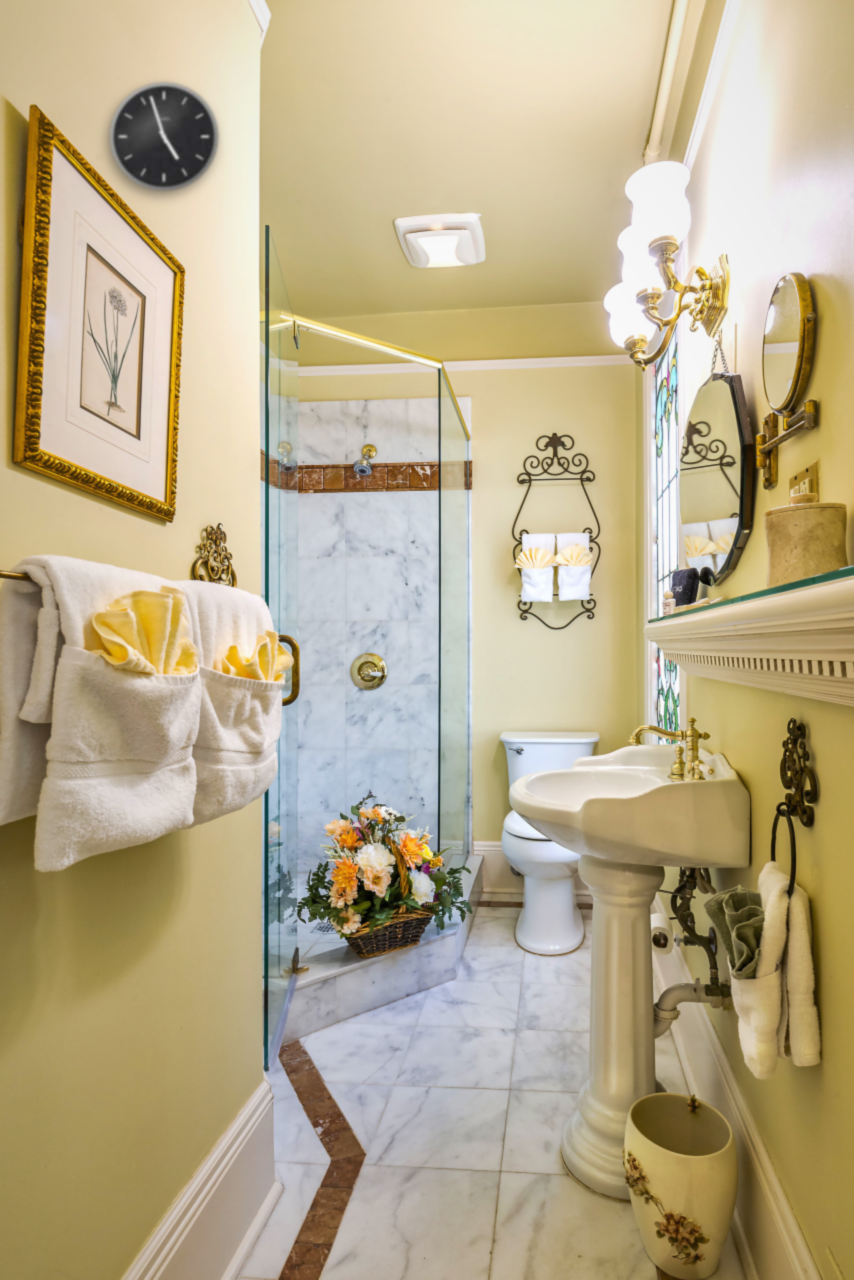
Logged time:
4:57
